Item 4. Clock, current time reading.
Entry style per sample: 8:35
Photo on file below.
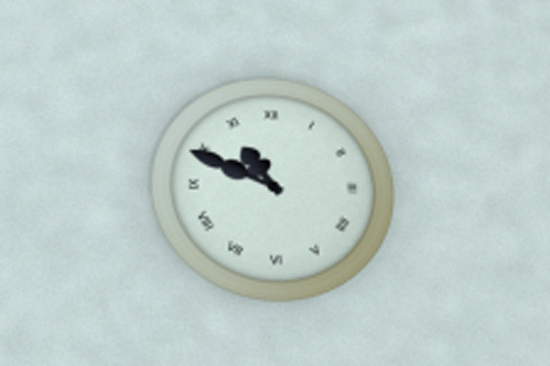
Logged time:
10:49
